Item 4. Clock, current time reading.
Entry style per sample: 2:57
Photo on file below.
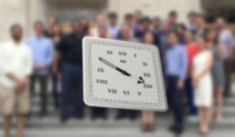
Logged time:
3:50
